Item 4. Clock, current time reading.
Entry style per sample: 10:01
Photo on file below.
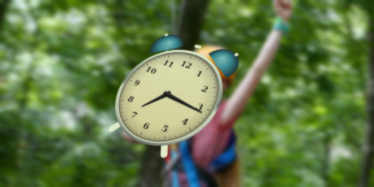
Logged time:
7:16
